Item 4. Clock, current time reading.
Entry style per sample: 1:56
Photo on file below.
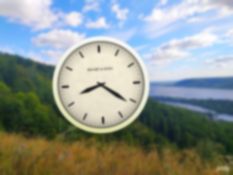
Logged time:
8:21
